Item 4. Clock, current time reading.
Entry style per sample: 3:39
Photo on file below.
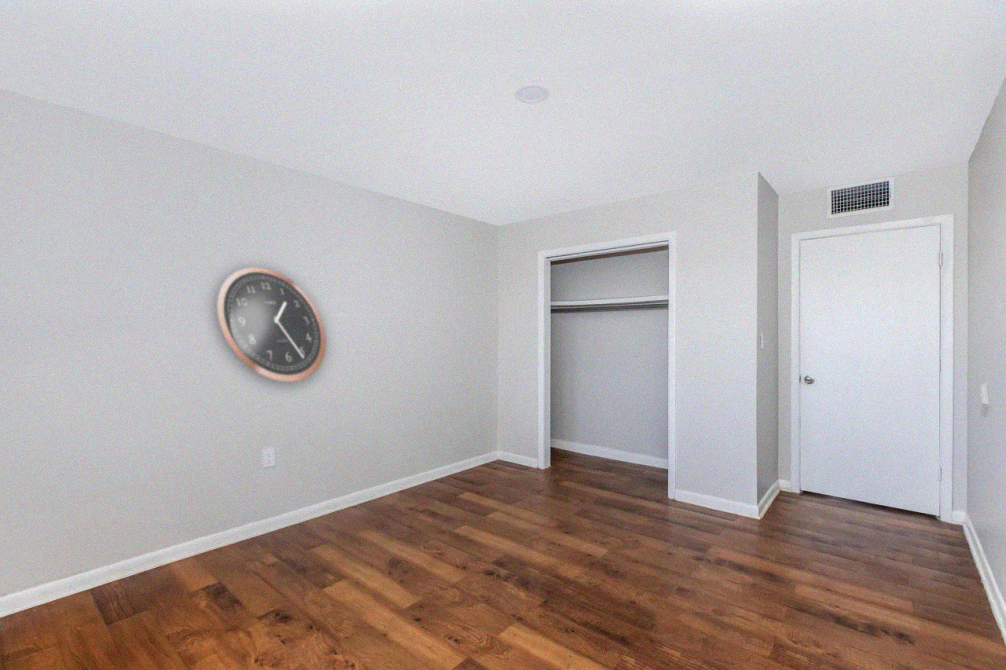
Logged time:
1:26
